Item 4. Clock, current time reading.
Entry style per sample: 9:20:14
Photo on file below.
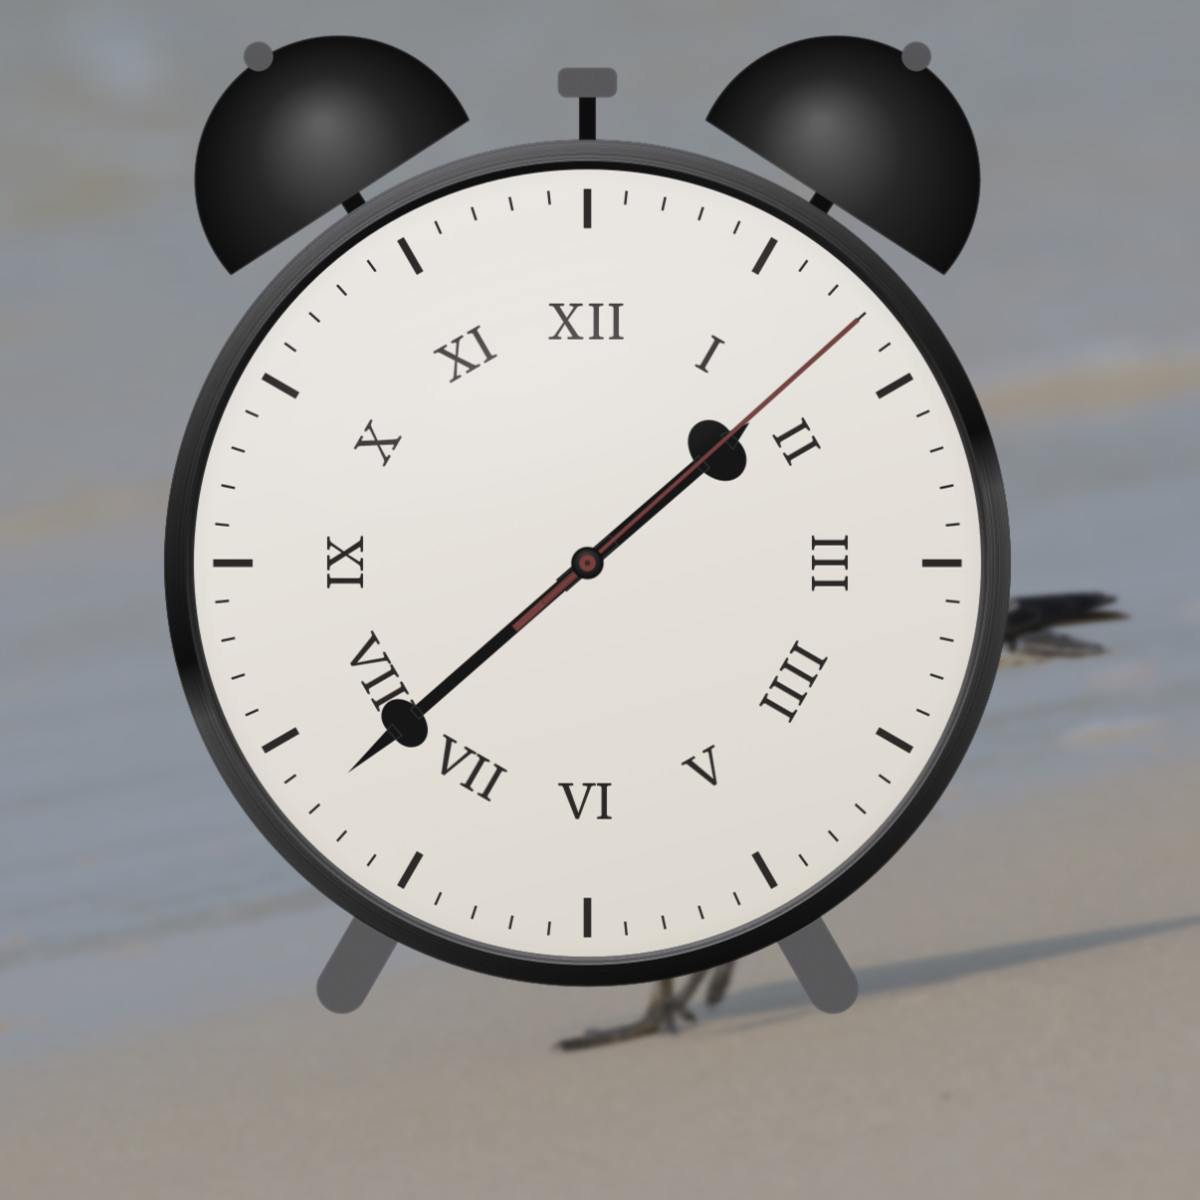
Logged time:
1:38:08
